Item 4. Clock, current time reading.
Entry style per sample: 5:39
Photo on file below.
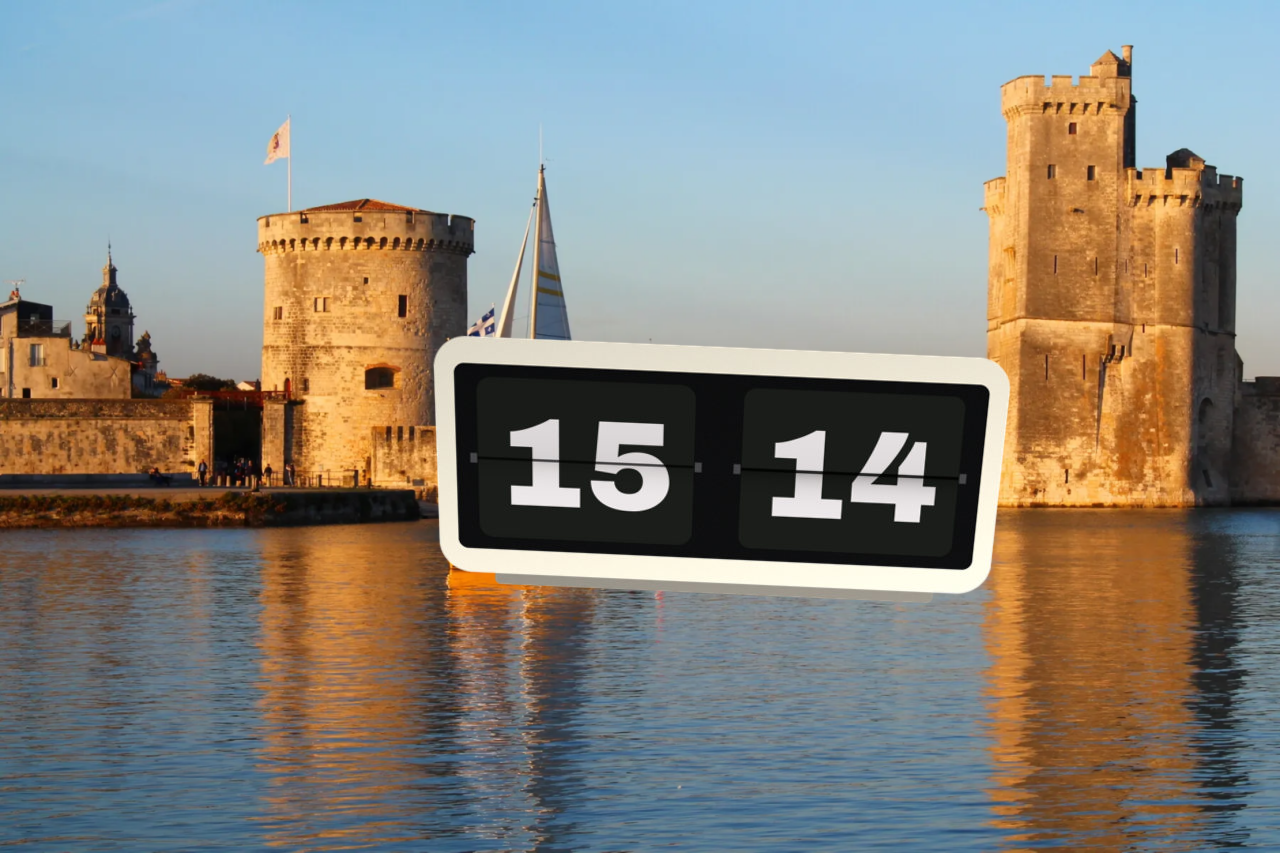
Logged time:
15:14
